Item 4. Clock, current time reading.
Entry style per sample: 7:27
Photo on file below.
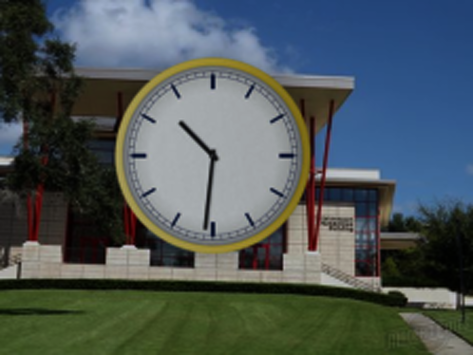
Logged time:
10:31
